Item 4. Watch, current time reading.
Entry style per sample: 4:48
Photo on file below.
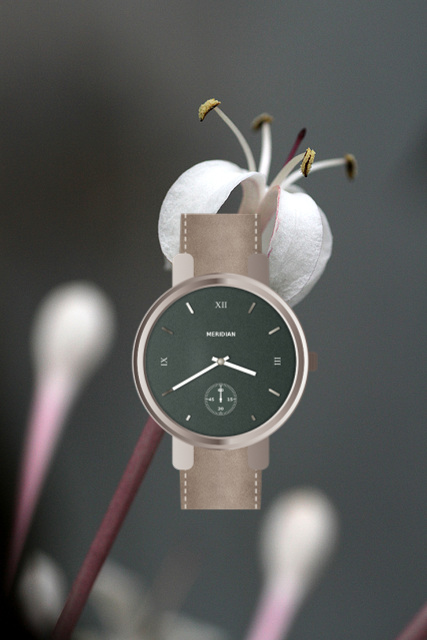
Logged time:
3:40
